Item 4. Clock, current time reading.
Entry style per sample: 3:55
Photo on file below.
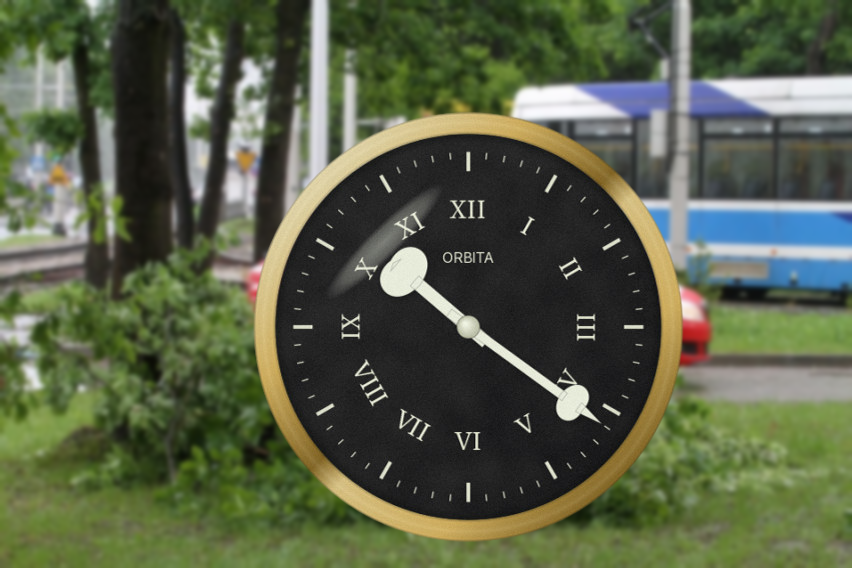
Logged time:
10:21
